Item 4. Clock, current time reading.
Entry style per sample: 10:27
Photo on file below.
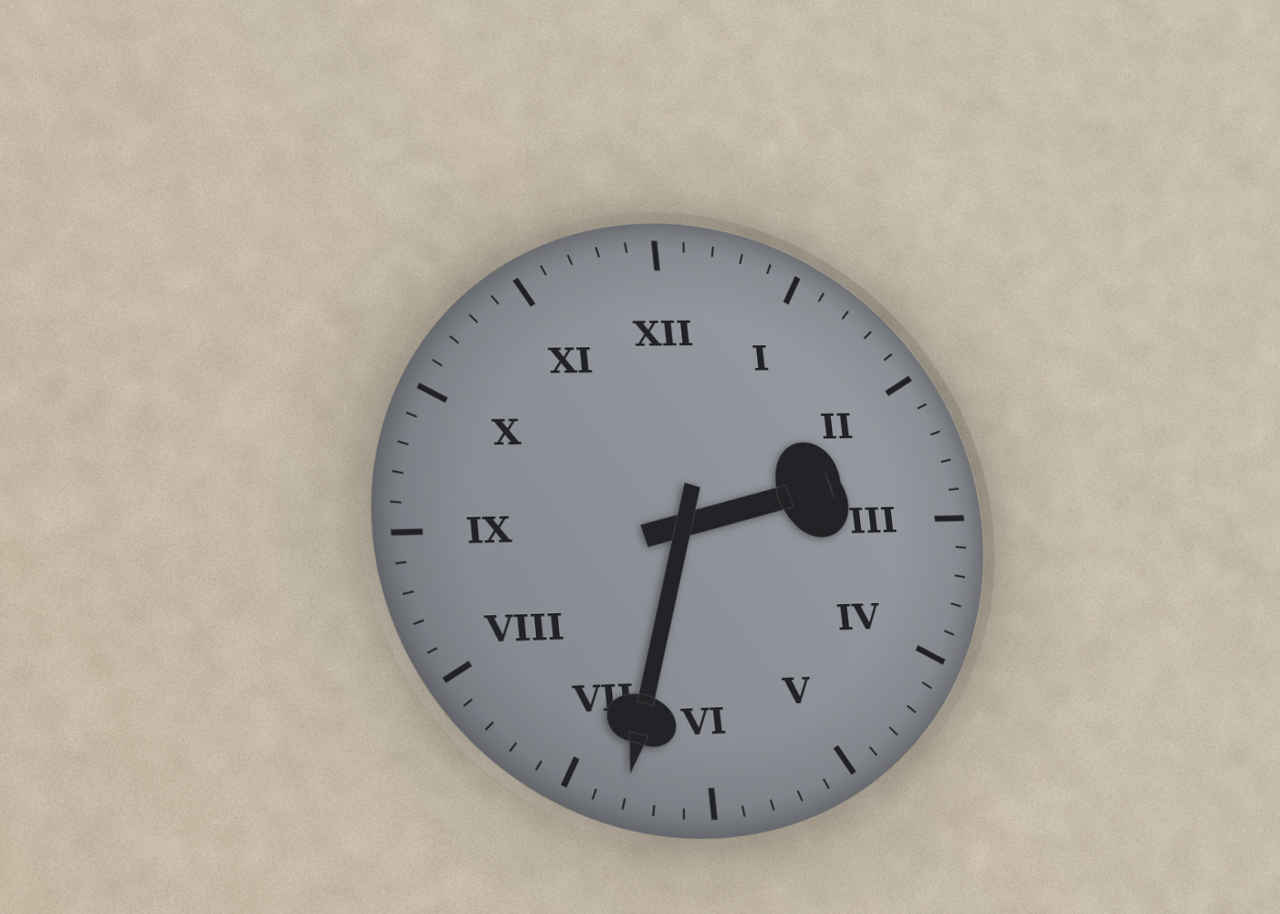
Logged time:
2:33
